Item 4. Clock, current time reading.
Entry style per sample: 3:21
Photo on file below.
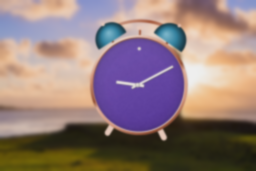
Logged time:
9:10
